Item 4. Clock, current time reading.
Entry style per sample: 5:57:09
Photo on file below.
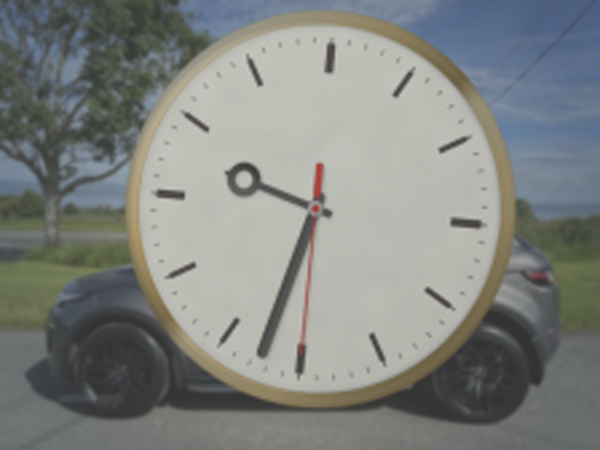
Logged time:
9:32:30
